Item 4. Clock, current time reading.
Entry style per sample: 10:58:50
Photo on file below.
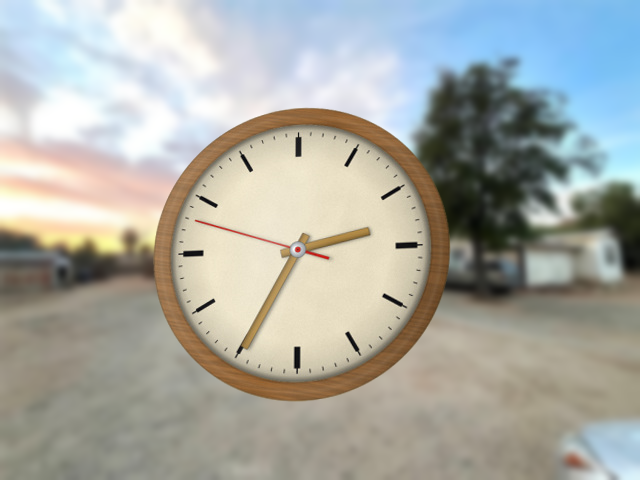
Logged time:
2:34:48
